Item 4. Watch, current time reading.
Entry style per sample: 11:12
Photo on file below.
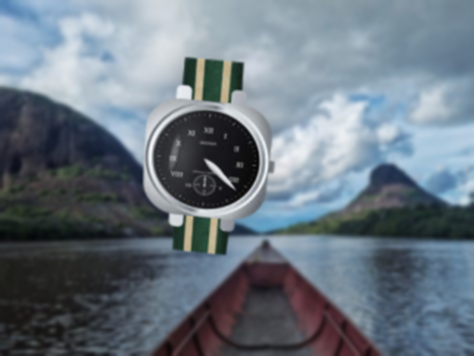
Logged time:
4:22
